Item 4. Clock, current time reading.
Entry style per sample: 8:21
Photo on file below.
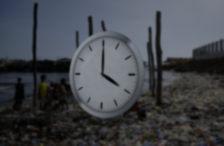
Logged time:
4:00
